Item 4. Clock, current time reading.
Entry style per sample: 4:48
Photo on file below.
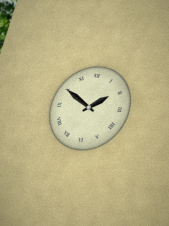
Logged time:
1:50
